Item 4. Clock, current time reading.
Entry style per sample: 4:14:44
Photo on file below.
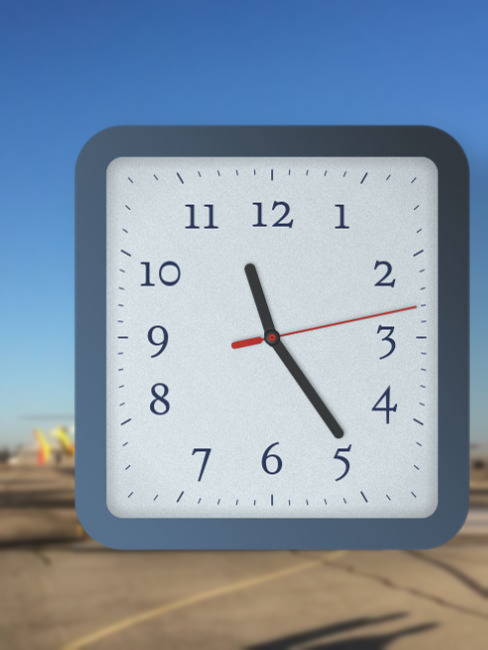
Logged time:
11:24:13
